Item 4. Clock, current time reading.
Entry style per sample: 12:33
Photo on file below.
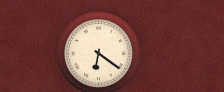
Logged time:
6:21
